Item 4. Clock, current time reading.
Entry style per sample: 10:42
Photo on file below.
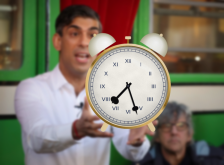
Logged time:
7:27
